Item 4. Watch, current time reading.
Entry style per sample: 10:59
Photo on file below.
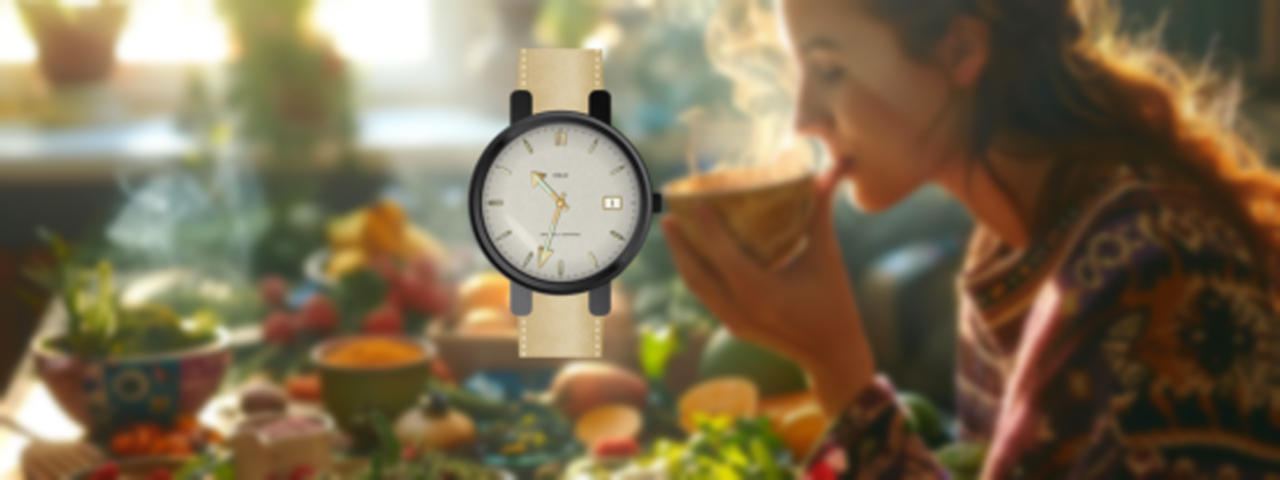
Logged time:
10:33
